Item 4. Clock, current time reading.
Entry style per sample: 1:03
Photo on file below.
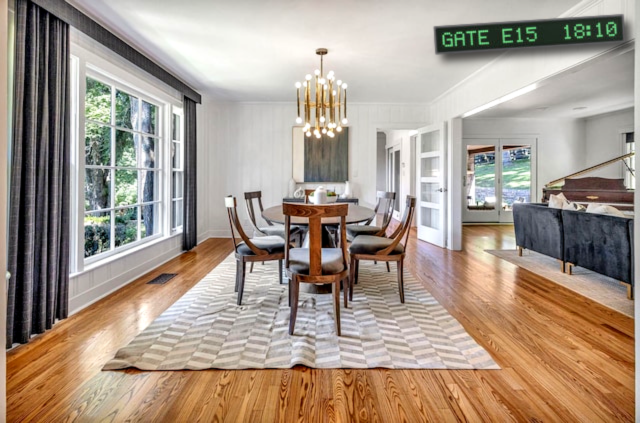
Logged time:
18:10
